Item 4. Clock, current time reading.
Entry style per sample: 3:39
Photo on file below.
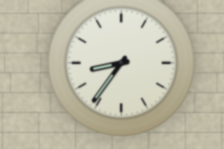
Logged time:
8:36
